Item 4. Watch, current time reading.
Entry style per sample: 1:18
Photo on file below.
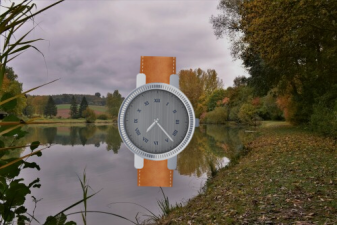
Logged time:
7:23
